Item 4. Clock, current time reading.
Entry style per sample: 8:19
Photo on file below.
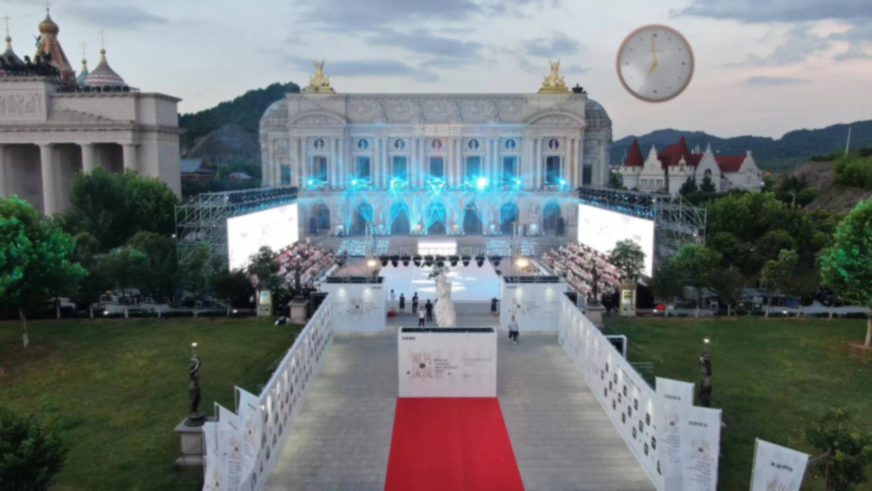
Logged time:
6:59
